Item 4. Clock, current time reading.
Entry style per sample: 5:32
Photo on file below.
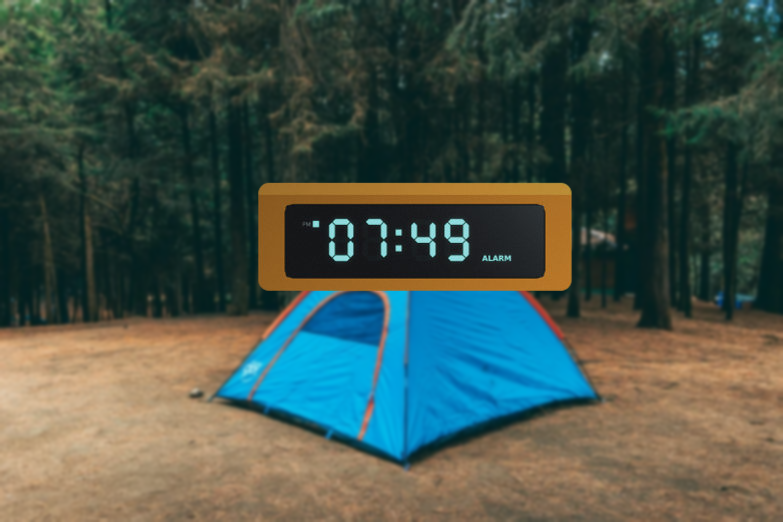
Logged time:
7:49
